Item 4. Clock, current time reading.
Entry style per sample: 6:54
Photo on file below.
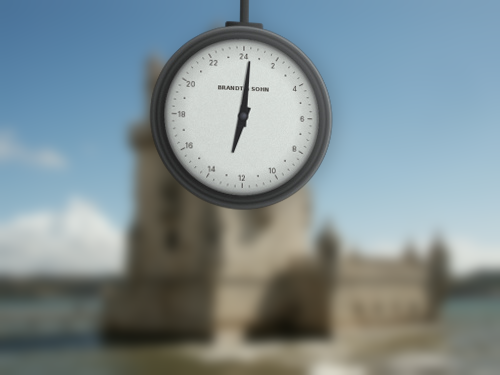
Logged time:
13:01
